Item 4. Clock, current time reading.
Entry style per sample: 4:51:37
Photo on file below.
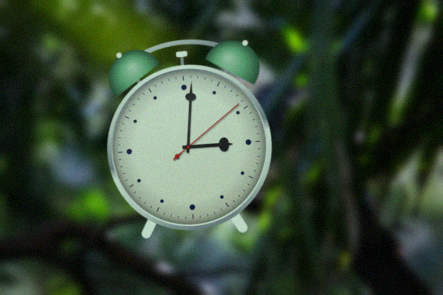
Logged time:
3:01:09
